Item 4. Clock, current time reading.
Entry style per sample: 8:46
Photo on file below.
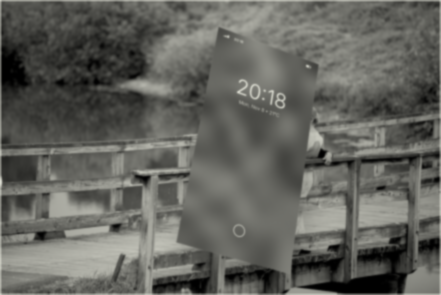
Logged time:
20:18
